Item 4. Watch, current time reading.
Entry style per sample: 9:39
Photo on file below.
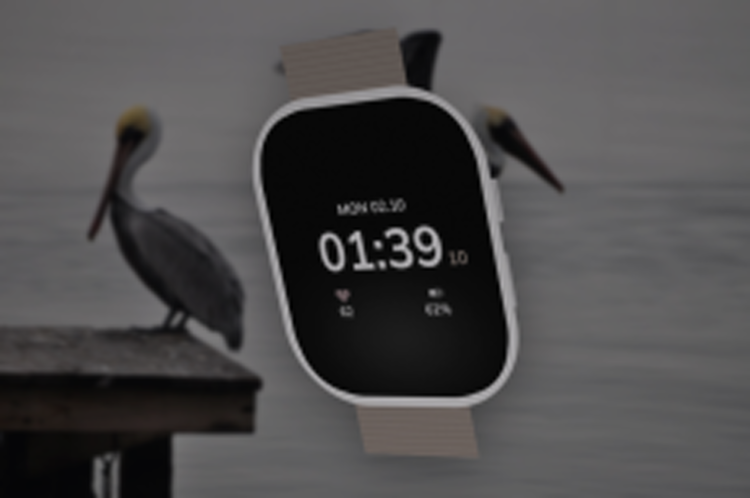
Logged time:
1:39
